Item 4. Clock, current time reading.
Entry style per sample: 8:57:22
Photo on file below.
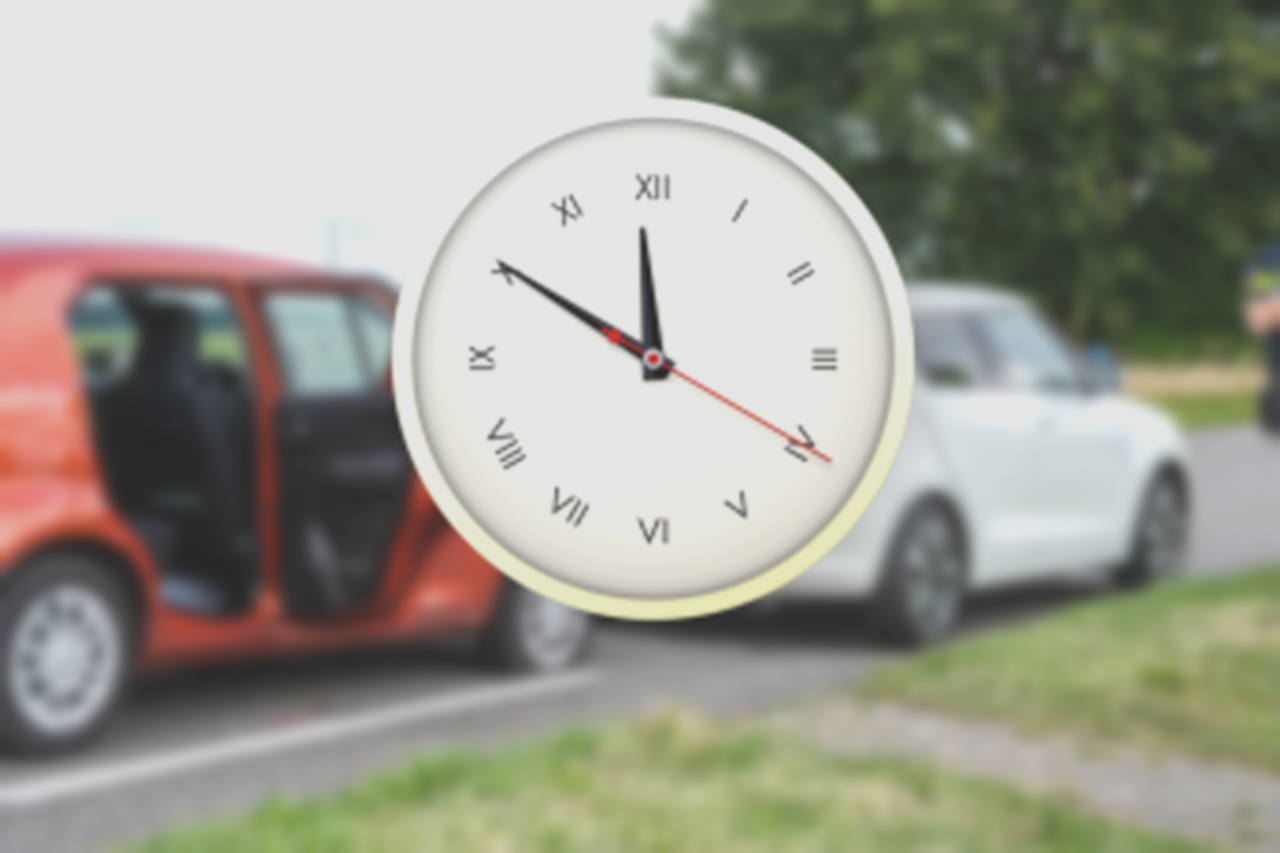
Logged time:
11:50:20
